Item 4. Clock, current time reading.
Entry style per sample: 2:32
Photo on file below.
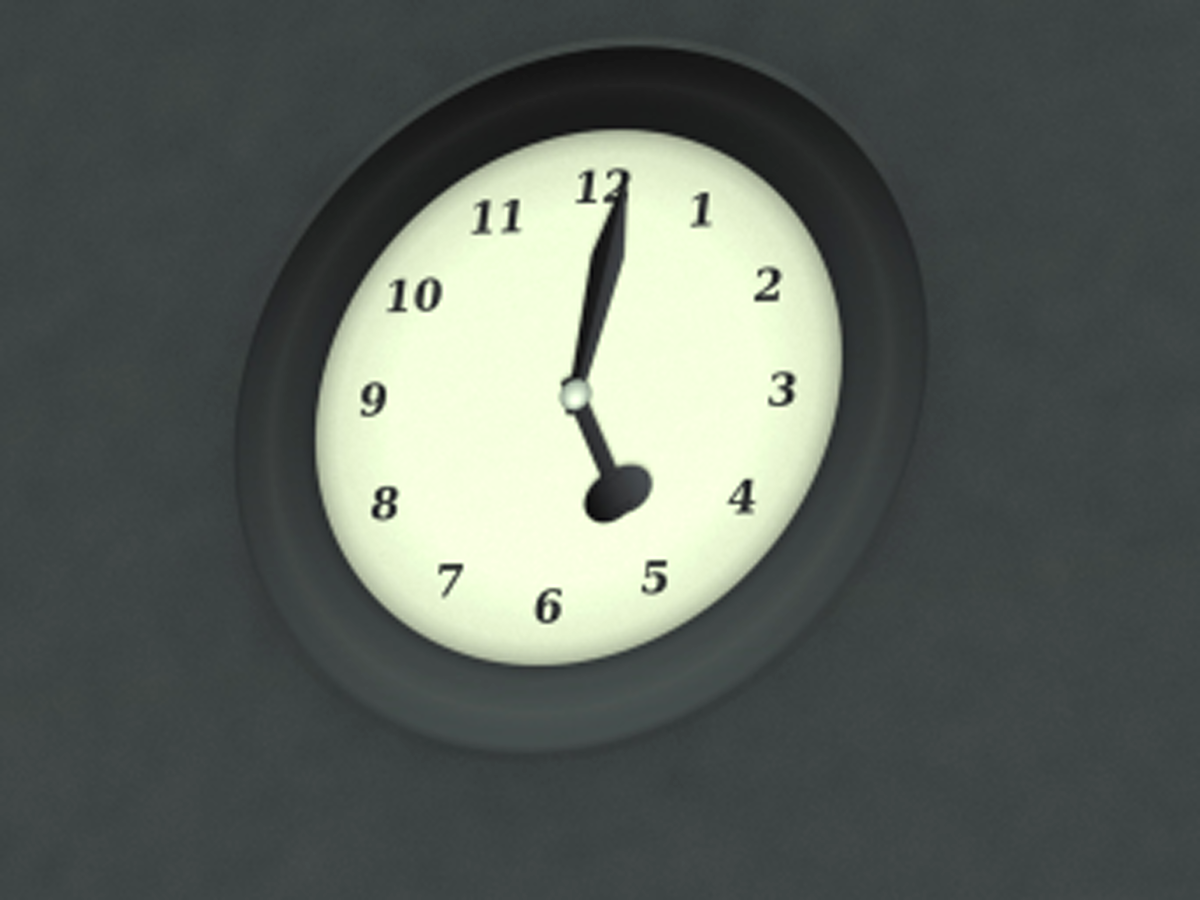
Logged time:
5:01
